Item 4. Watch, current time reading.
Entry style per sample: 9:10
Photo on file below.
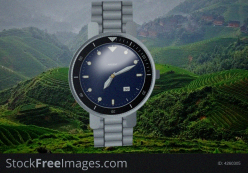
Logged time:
7:11
